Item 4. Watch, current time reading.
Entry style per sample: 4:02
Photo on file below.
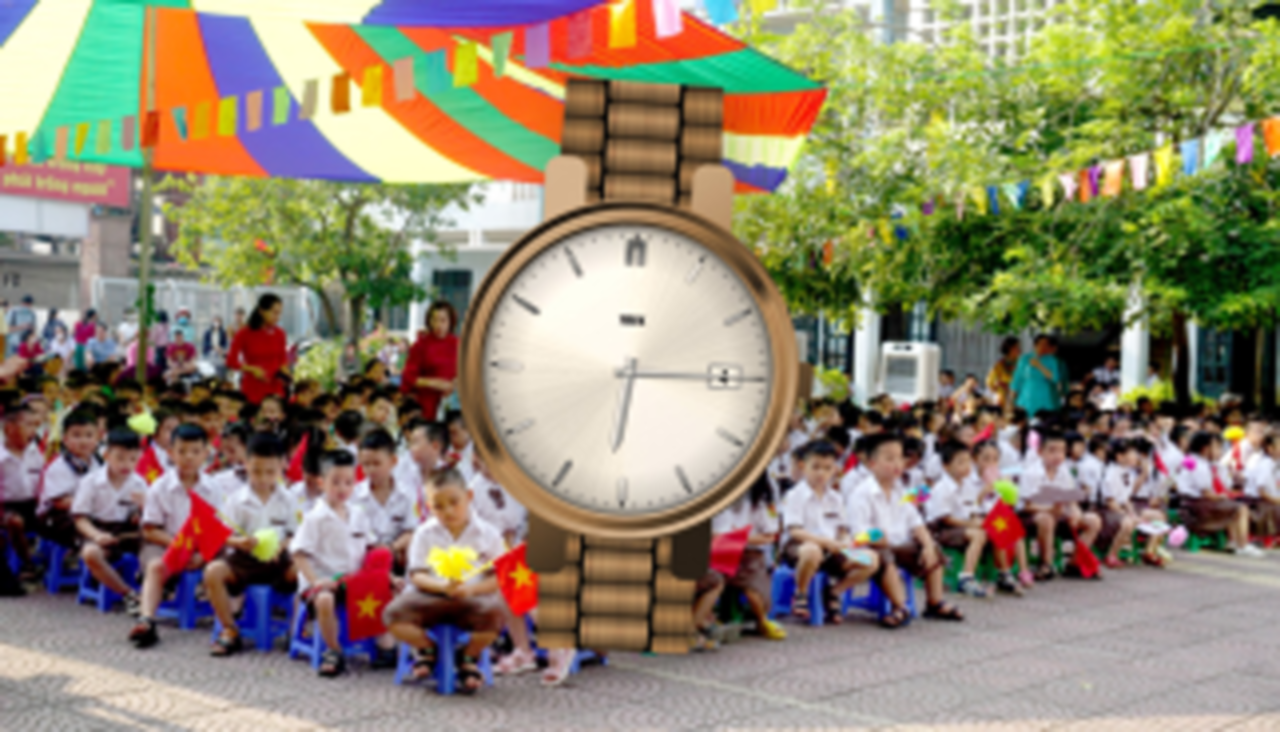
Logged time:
6:15
